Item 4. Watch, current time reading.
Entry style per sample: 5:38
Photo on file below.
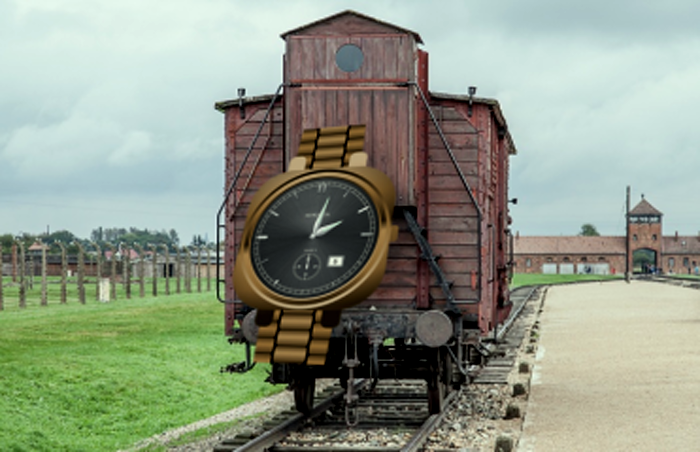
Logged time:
2:02
